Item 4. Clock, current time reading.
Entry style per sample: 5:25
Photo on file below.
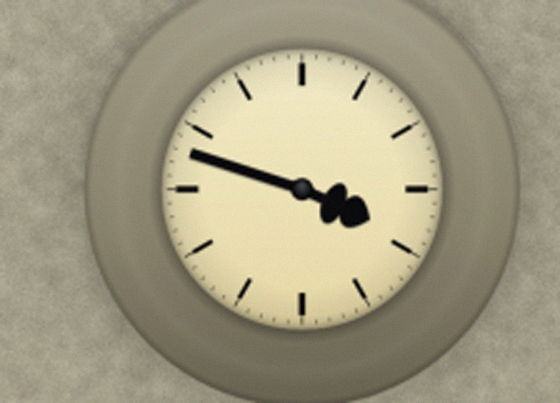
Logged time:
3:48
